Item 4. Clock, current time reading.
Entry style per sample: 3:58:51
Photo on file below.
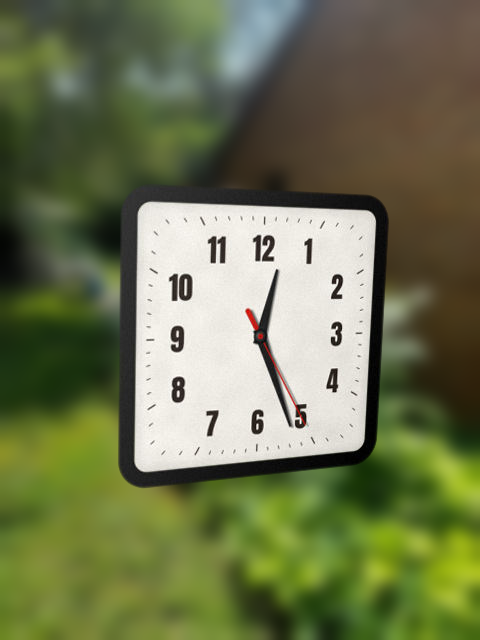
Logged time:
12:26:25
